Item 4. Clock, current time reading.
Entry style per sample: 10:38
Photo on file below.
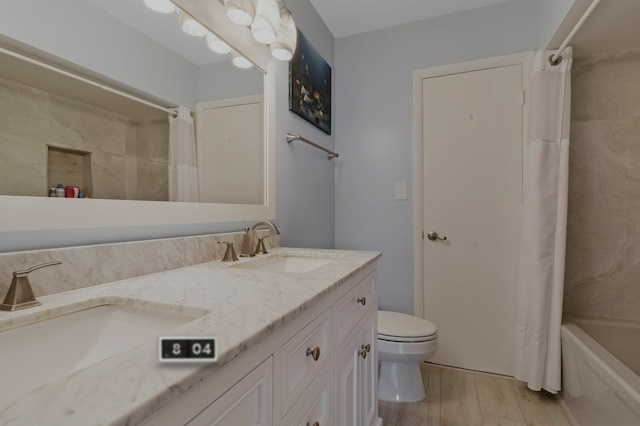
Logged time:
8:04
